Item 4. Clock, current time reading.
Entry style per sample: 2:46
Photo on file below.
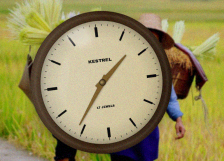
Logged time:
1:36
